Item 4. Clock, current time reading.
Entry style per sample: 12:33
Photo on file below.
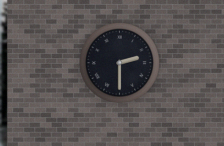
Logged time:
2:30
